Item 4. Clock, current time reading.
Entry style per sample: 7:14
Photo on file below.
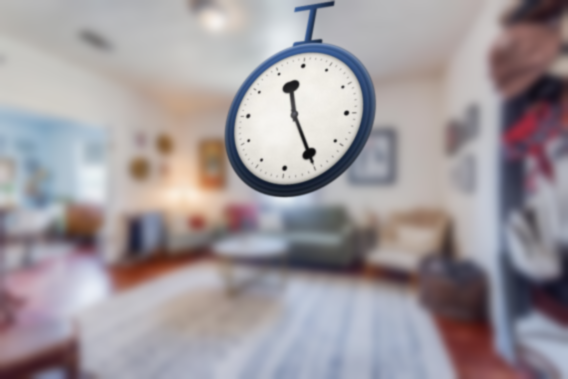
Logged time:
11:25
